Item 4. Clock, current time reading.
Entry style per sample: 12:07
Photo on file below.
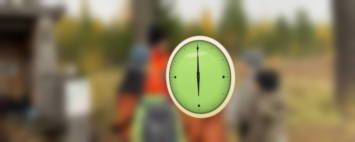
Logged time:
6:00
